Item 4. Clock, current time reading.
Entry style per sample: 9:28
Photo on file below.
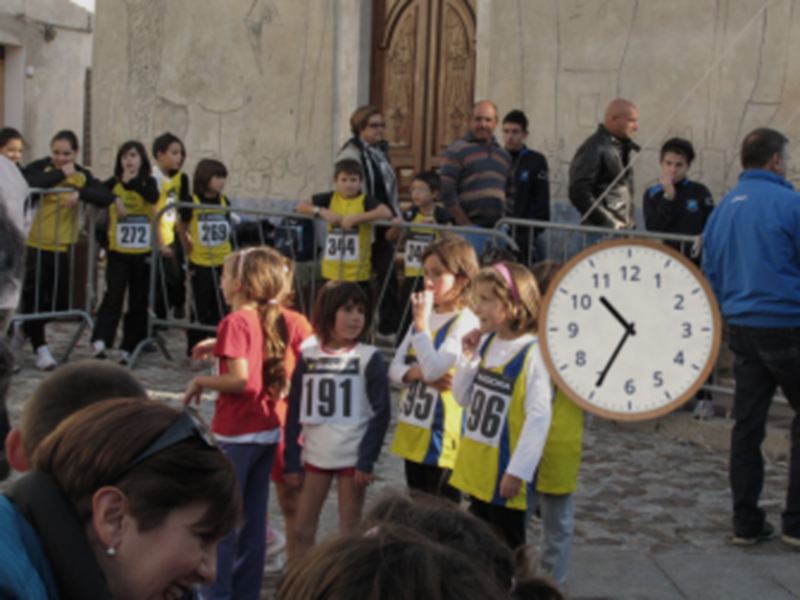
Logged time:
10:35
